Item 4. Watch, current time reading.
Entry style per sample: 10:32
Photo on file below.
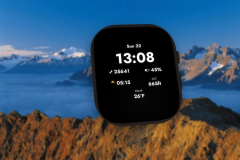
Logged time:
13:08
